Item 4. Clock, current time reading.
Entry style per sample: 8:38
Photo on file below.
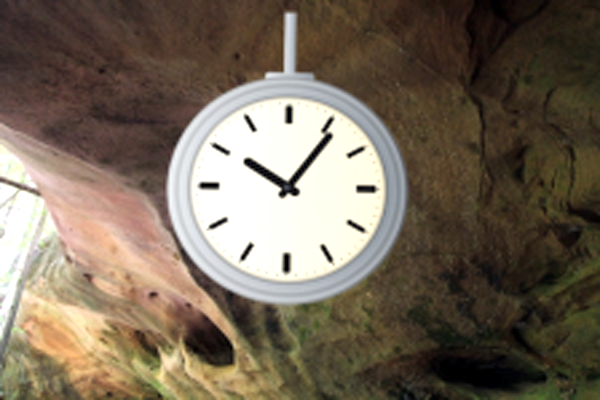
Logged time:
10:06
